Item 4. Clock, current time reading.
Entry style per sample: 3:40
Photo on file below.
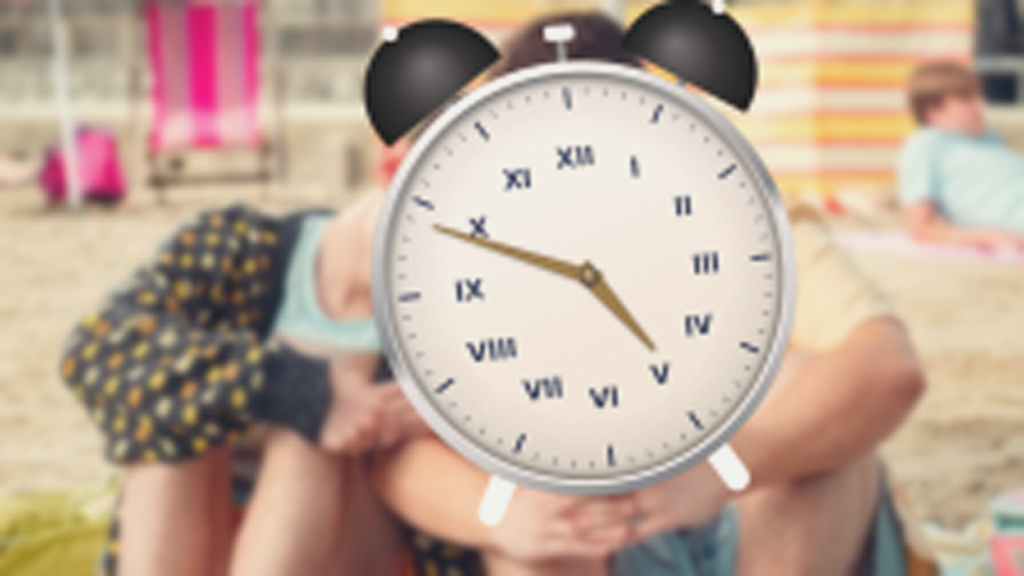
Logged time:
4:49
